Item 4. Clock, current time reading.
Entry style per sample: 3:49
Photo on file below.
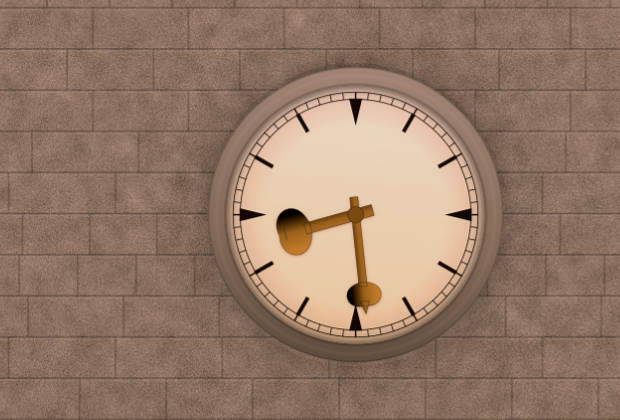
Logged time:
8:29
